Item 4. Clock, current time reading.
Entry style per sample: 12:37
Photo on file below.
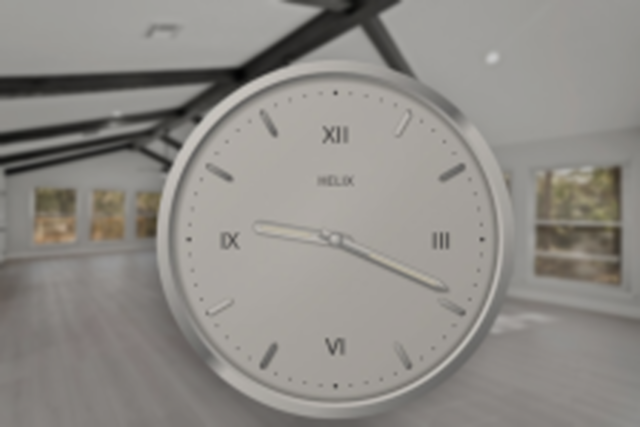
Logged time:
9:19
